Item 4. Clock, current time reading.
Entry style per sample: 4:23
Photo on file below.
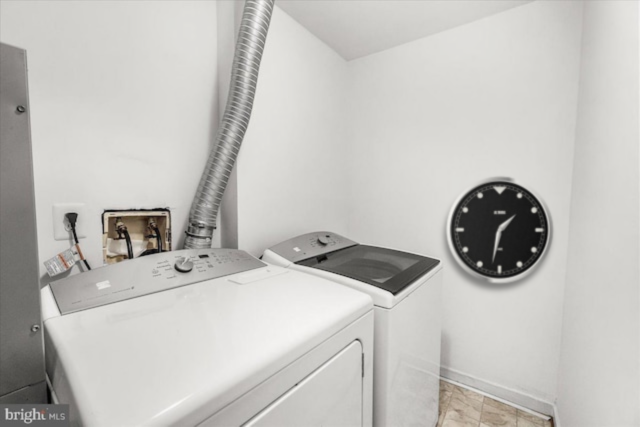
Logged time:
1:32
